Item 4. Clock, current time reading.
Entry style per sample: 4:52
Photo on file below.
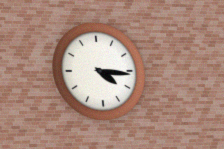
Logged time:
4:16
